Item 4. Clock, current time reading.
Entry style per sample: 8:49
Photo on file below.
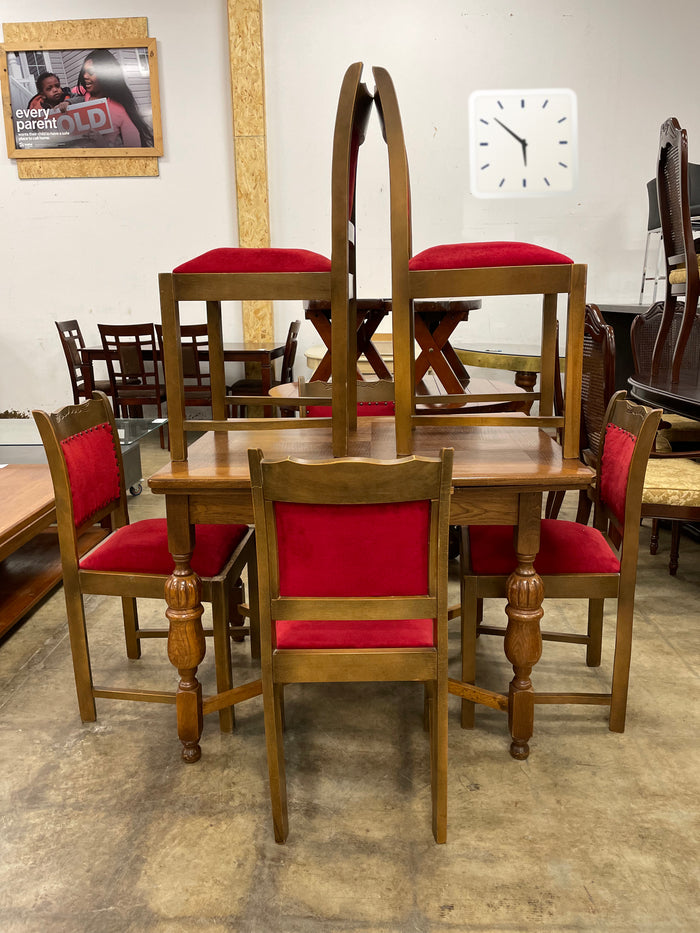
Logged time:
5:52
